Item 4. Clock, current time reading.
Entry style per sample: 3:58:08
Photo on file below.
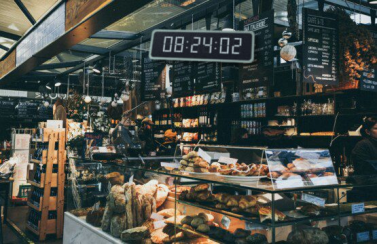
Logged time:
8:24:02
